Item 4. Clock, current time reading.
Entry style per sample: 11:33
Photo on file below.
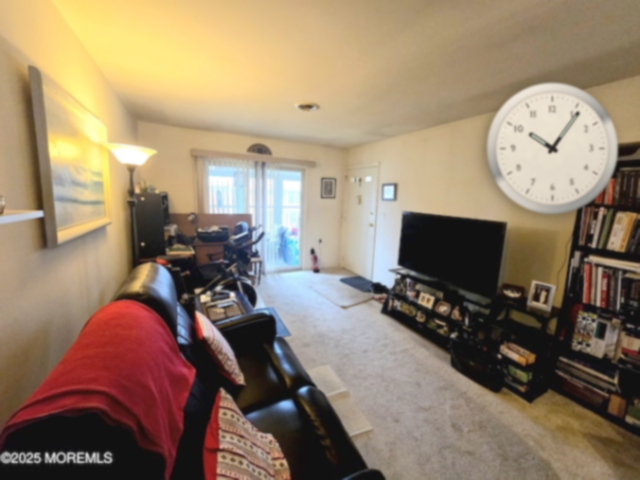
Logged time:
10:06
